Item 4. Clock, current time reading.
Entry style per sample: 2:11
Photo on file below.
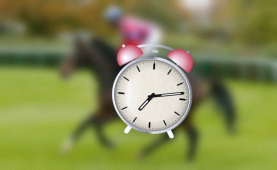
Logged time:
7:13
